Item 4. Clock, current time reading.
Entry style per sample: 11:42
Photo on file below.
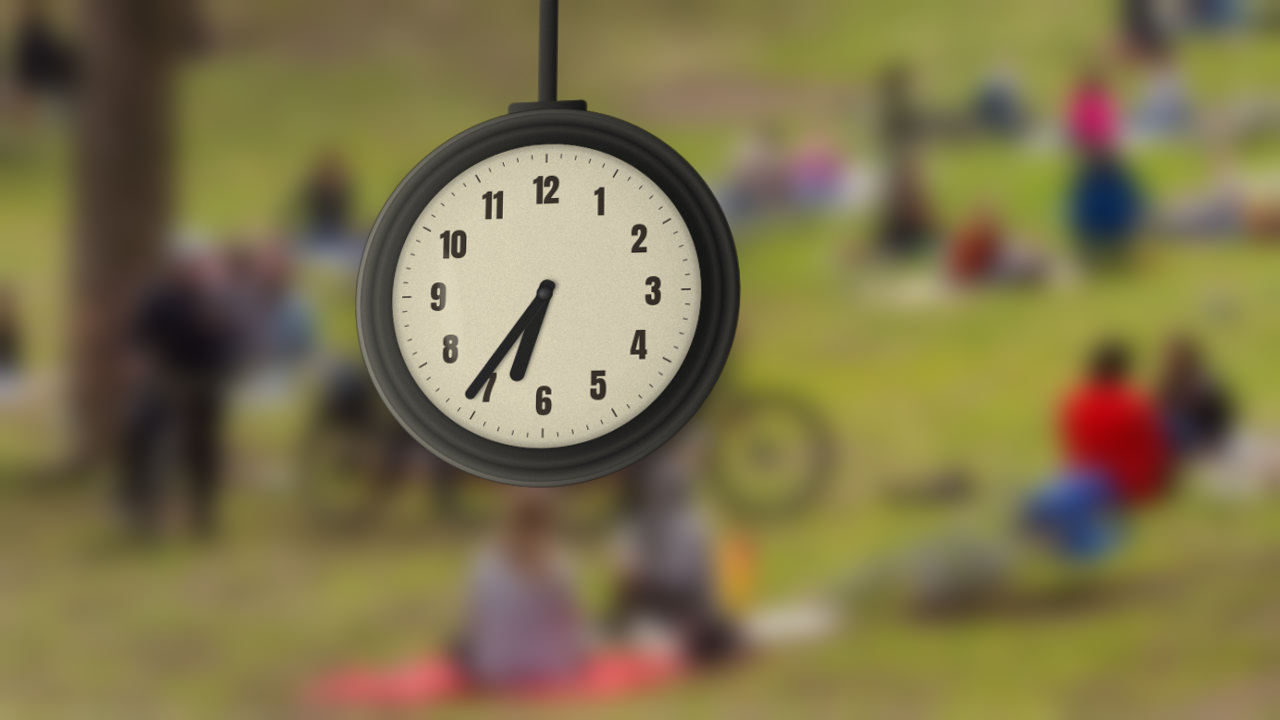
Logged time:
6:36
